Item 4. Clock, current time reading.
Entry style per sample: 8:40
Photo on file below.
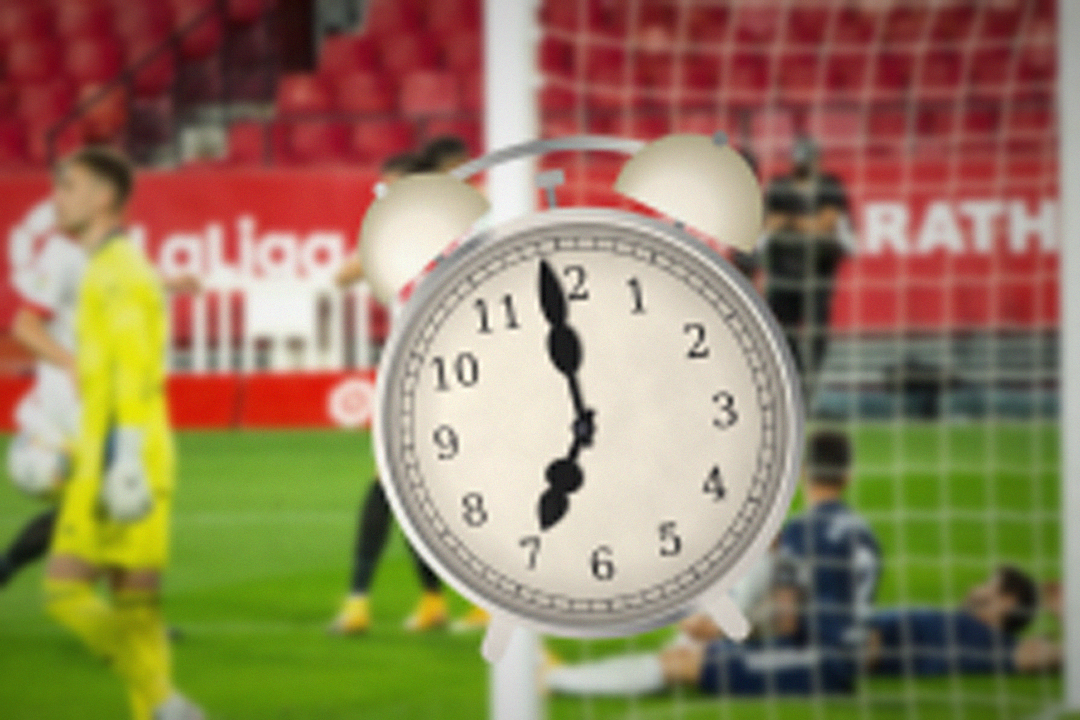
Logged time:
6:59
